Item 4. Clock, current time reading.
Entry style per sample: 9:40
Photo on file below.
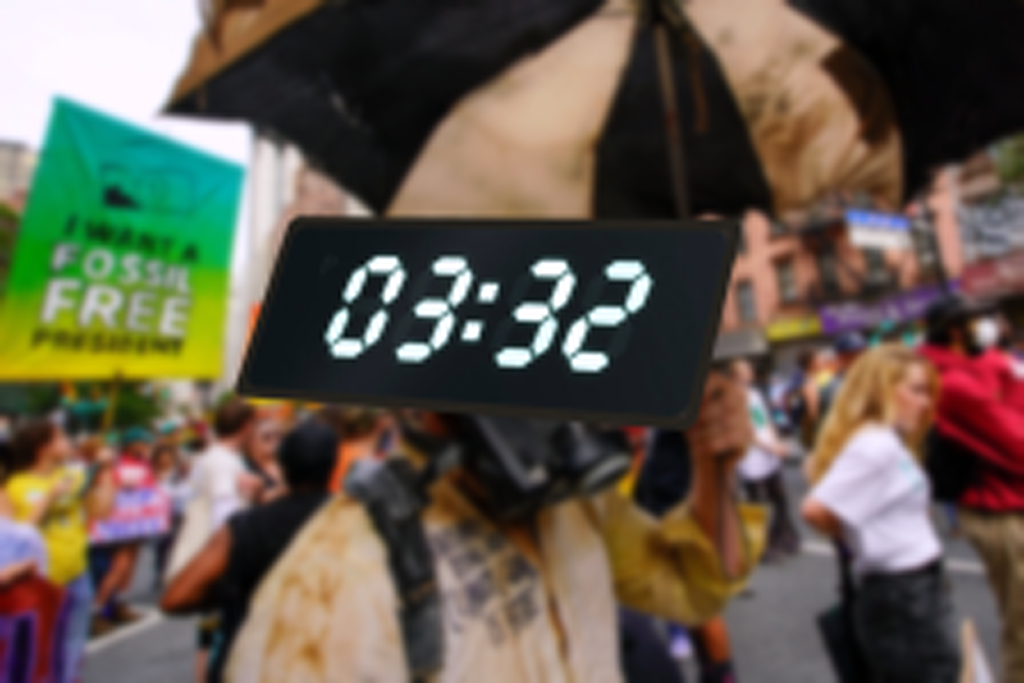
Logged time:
3:32
